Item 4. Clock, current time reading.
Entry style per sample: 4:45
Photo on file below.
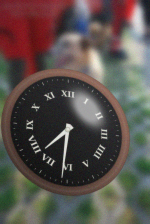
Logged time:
7:31
